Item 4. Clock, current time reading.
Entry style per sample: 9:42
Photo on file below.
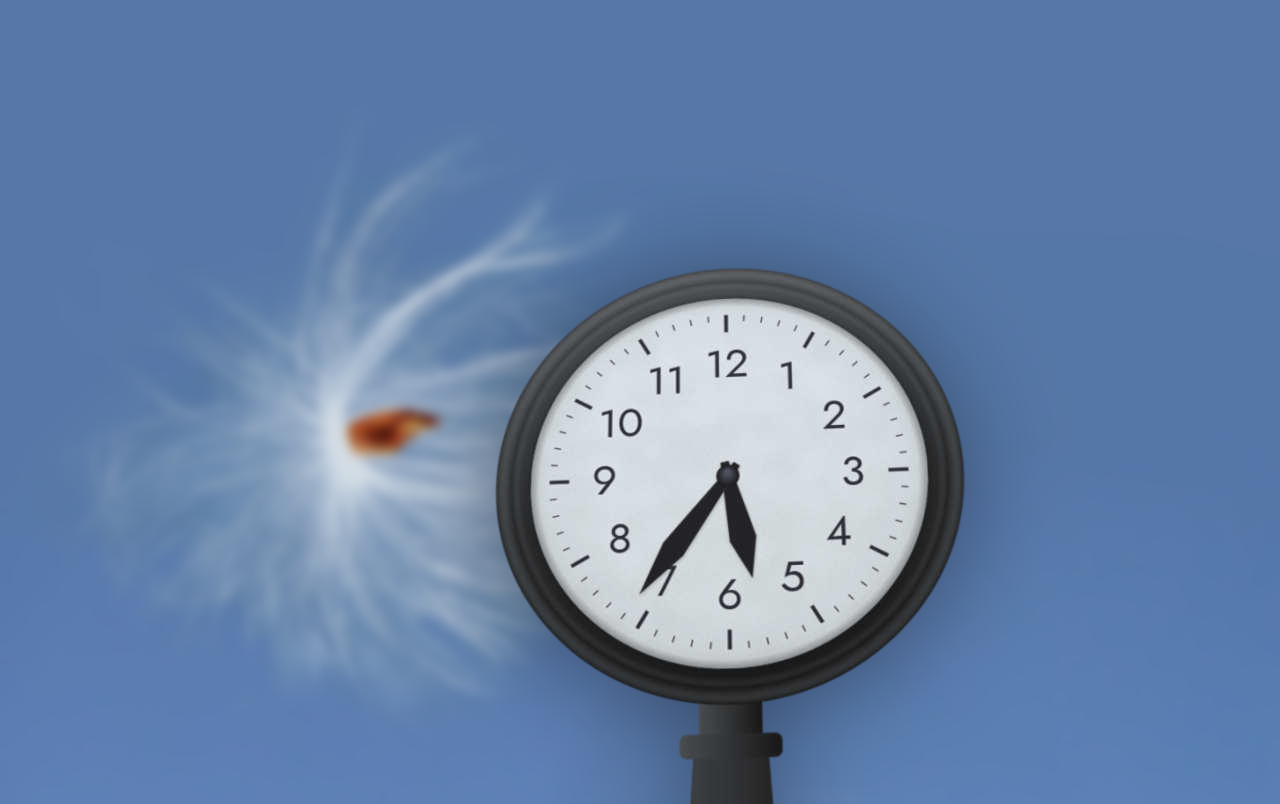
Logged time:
5:36
